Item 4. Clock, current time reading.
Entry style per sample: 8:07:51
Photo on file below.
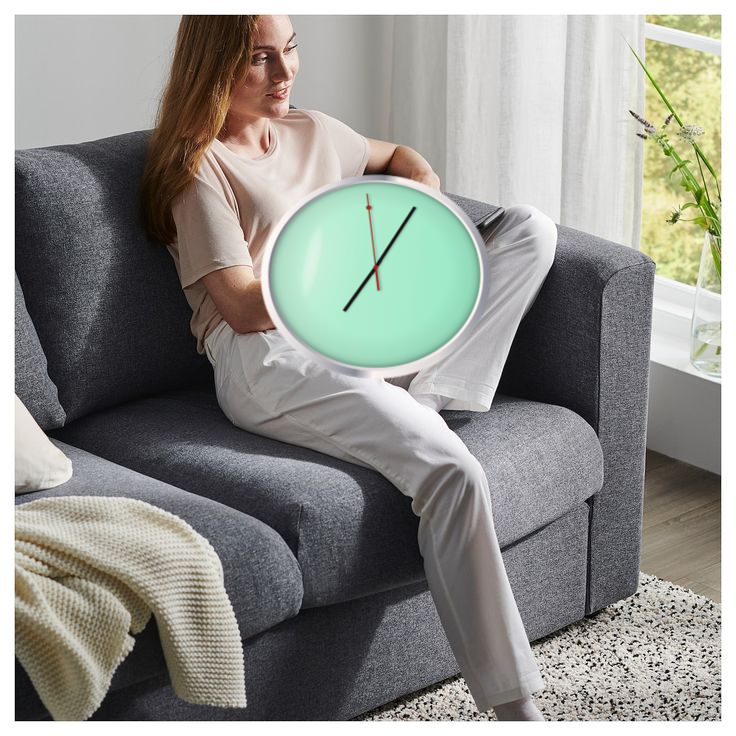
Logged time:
7:04:59
